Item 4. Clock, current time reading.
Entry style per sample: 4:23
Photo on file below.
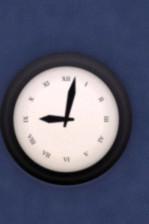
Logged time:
9:02
